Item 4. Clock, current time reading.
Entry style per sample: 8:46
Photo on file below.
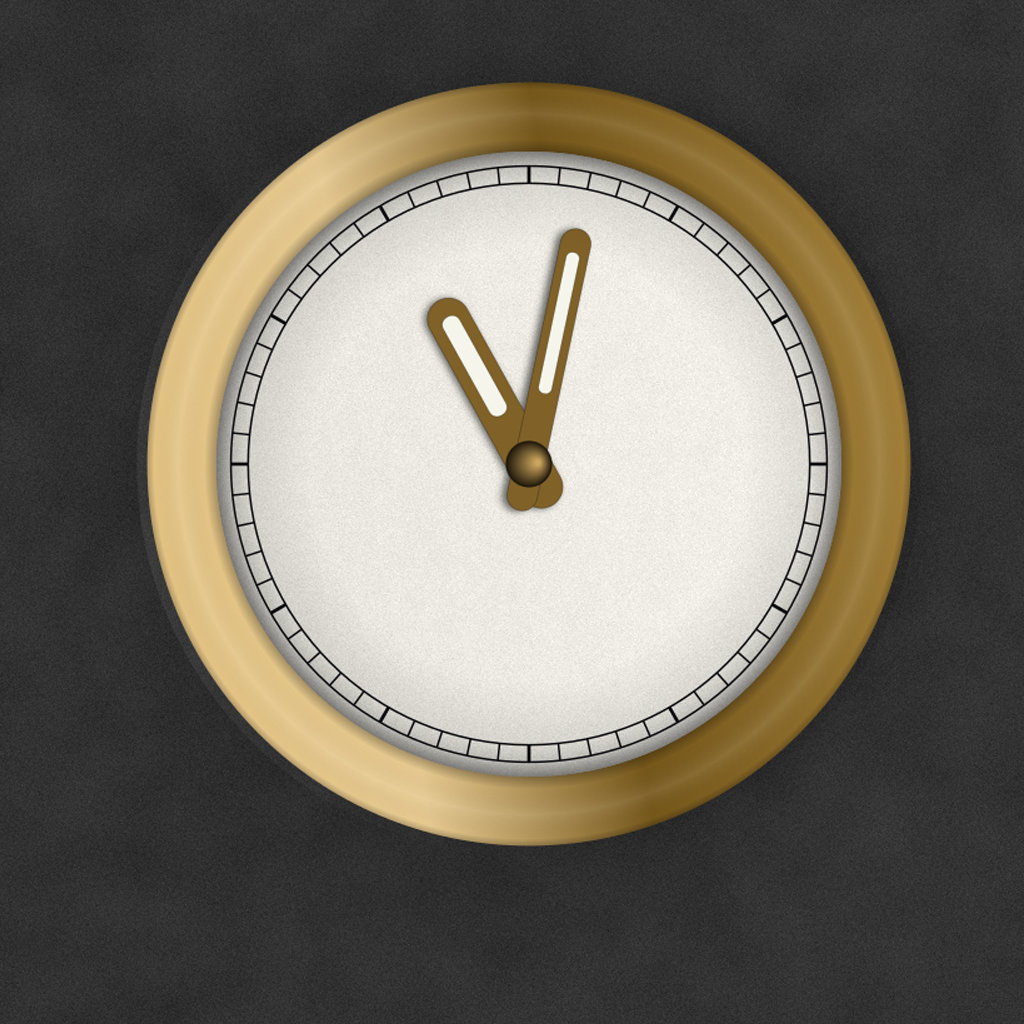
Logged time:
11:02
